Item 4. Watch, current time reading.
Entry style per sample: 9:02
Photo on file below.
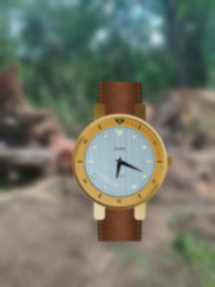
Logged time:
6:19
